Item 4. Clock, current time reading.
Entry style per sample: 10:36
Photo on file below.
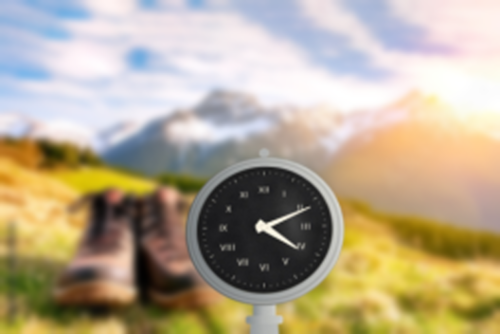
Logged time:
4:11
